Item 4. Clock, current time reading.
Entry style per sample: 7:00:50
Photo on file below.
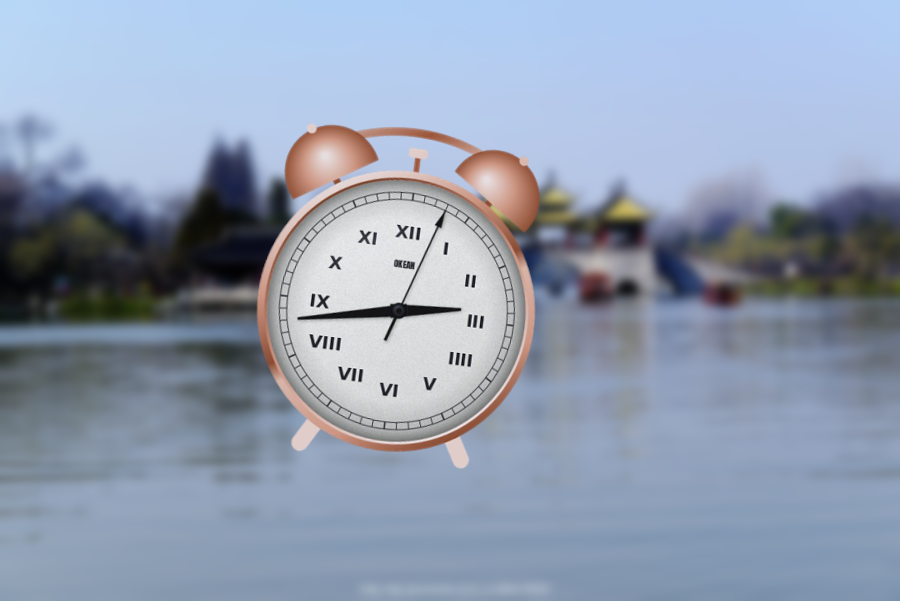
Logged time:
2:43:03
